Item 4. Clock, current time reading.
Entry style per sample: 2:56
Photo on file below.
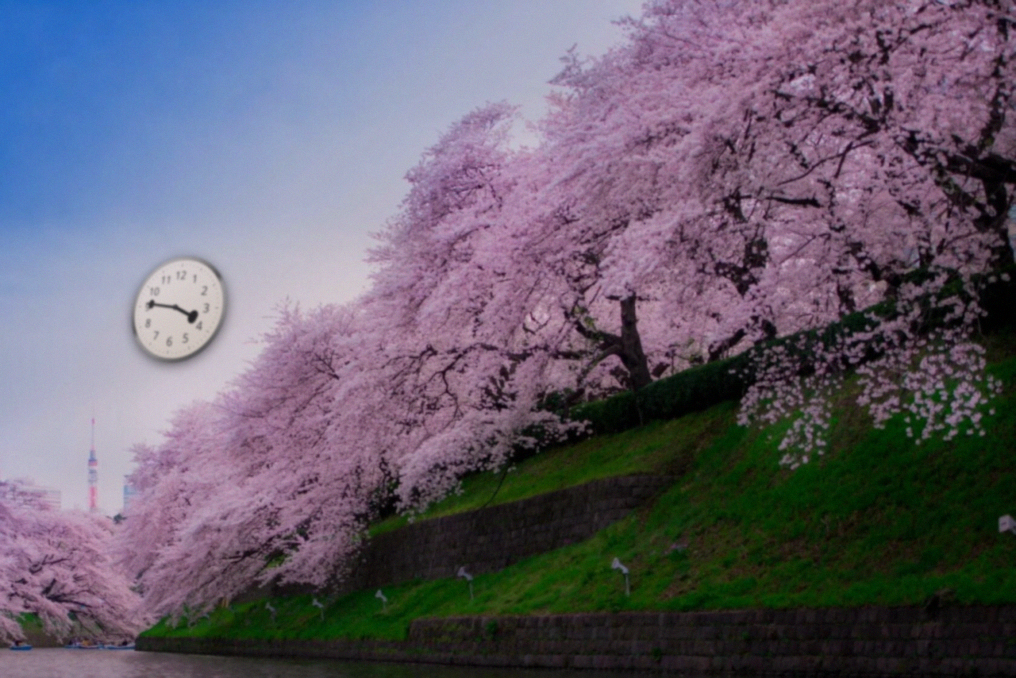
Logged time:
3:46
